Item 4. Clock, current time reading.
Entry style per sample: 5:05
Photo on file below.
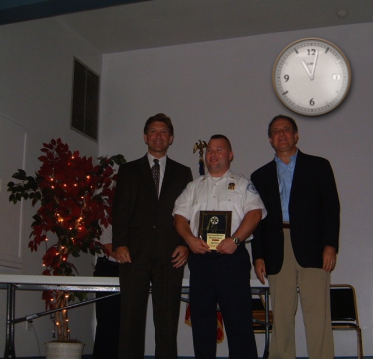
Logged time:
11:02
